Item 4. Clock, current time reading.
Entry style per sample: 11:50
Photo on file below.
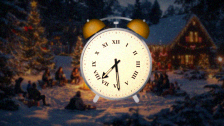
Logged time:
7:29
